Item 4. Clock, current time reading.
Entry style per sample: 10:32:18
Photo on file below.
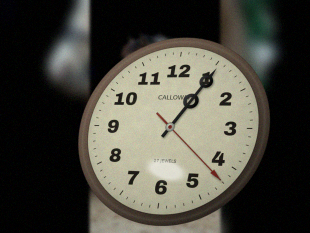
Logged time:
1:05:22
